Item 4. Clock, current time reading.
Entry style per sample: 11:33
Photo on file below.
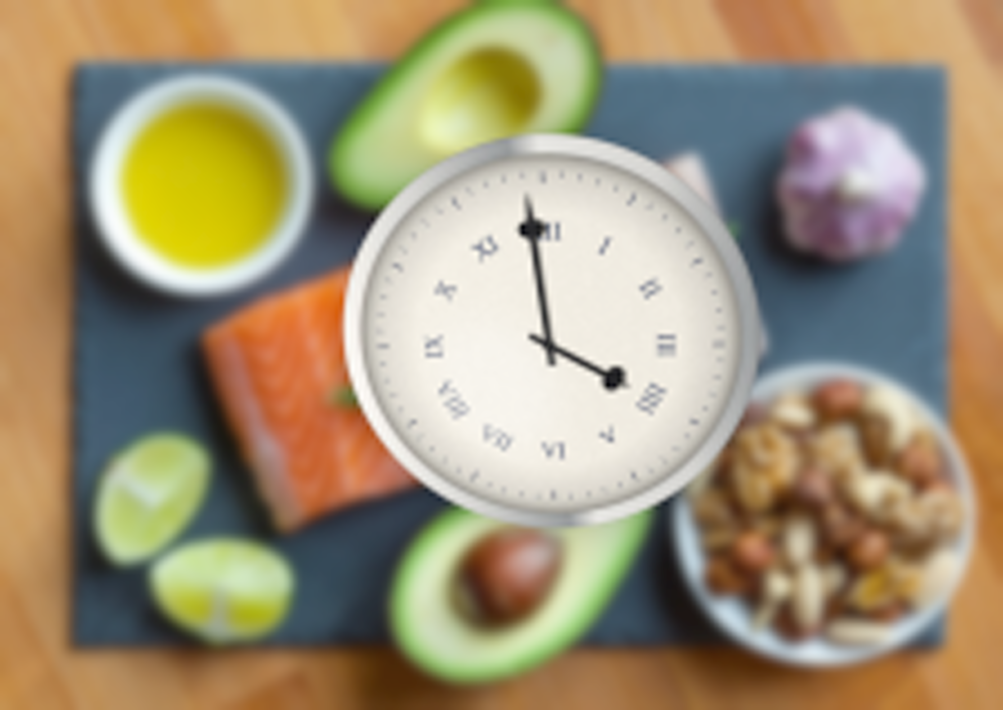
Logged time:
3:59
